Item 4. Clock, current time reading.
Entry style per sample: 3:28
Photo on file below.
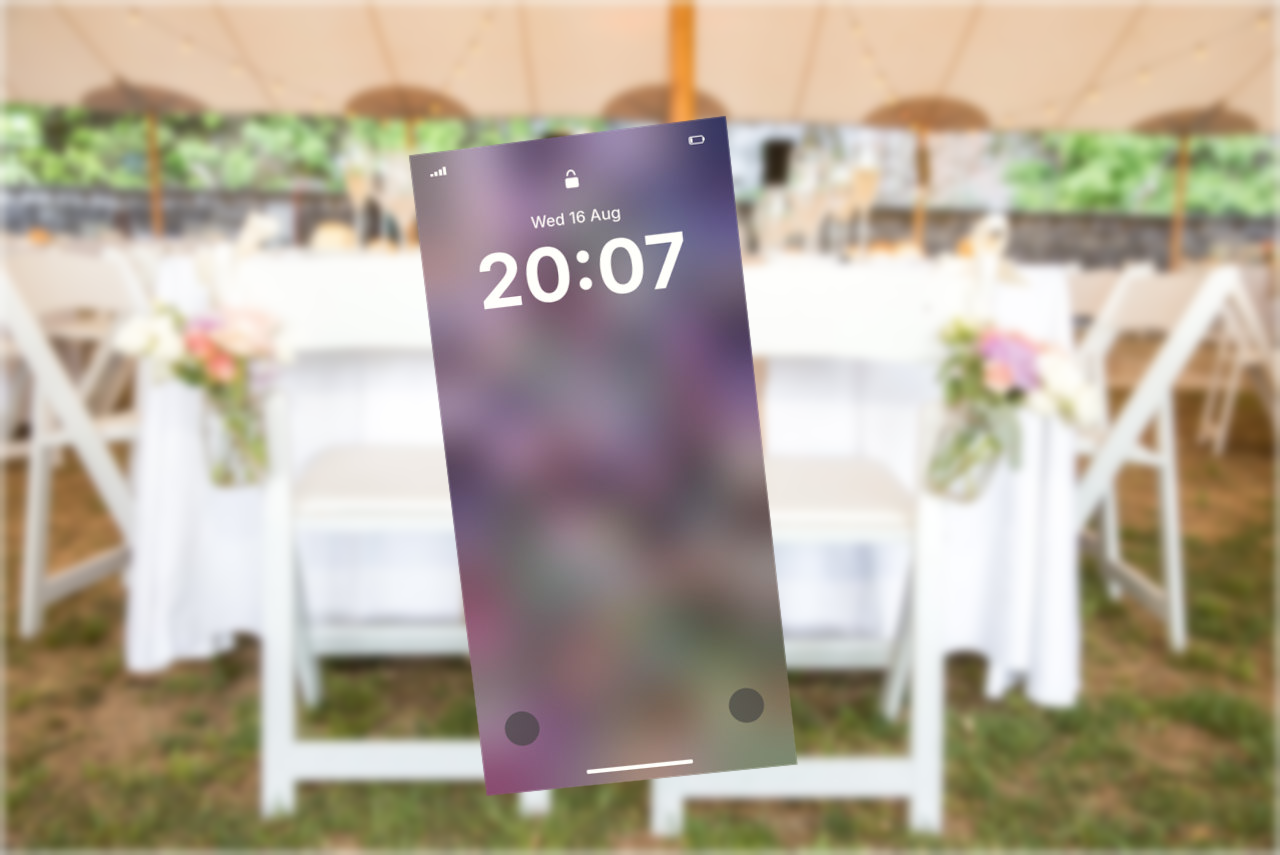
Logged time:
20:07
